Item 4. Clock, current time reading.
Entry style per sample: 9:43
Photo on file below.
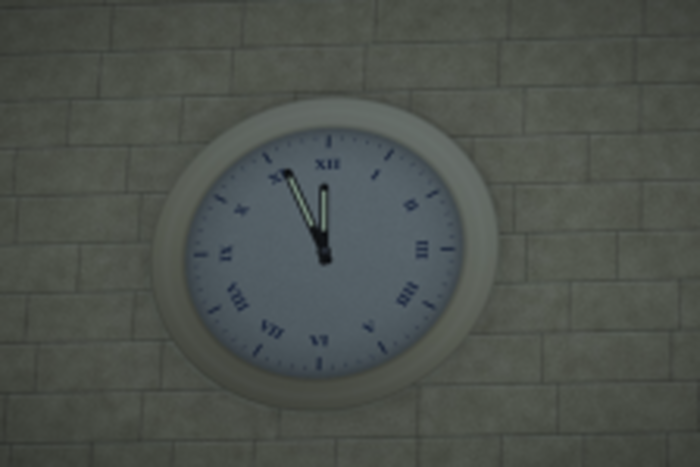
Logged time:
11:56
